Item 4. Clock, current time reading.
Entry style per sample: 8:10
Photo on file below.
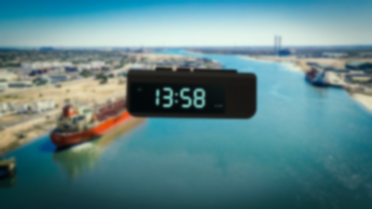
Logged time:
13:58
